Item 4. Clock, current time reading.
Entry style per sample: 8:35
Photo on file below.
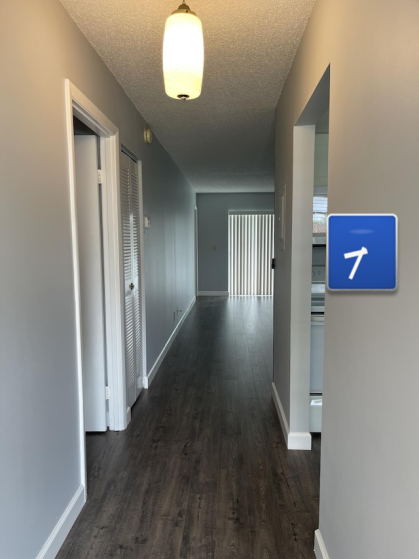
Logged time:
8:34
